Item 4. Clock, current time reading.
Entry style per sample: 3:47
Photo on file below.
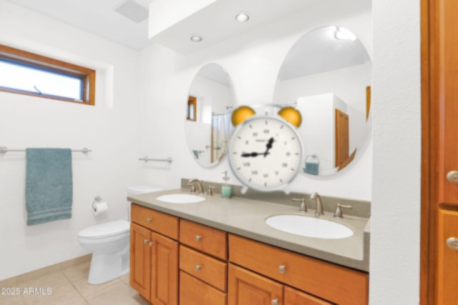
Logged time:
12:44
